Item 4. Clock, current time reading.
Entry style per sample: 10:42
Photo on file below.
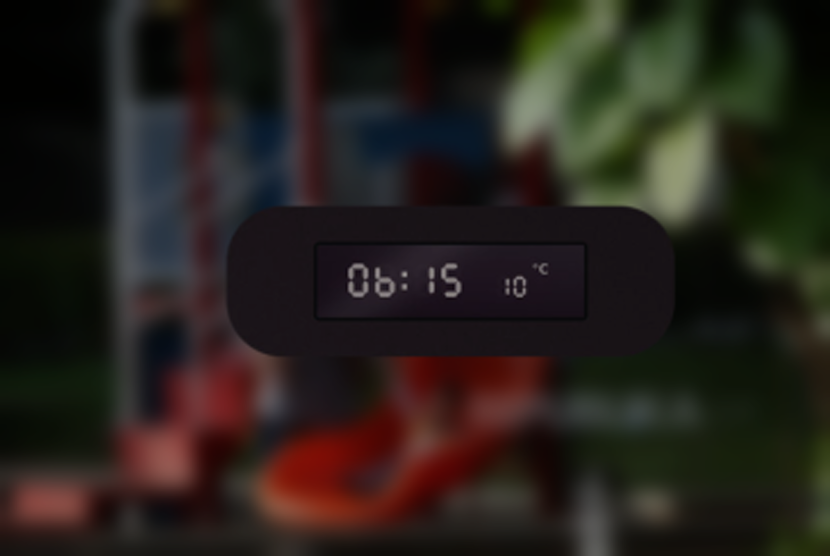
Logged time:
6:15
